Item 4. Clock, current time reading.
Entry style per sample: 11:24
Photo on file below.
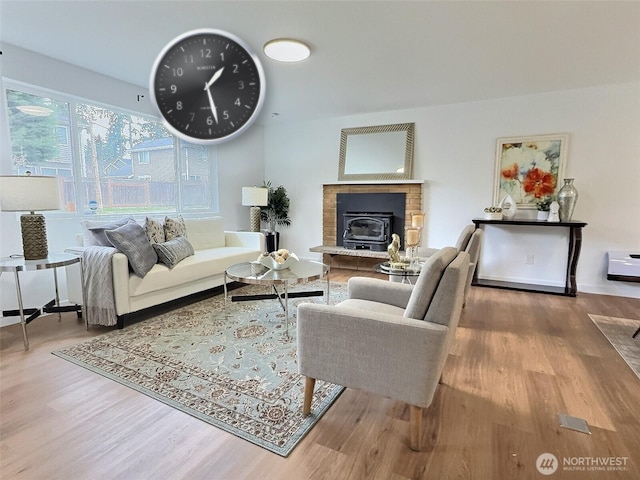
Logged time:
1:28
